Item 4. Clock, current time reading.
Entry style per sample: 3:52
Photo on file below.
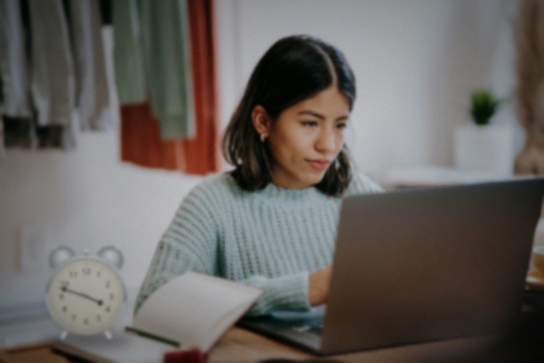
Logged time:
3:48
